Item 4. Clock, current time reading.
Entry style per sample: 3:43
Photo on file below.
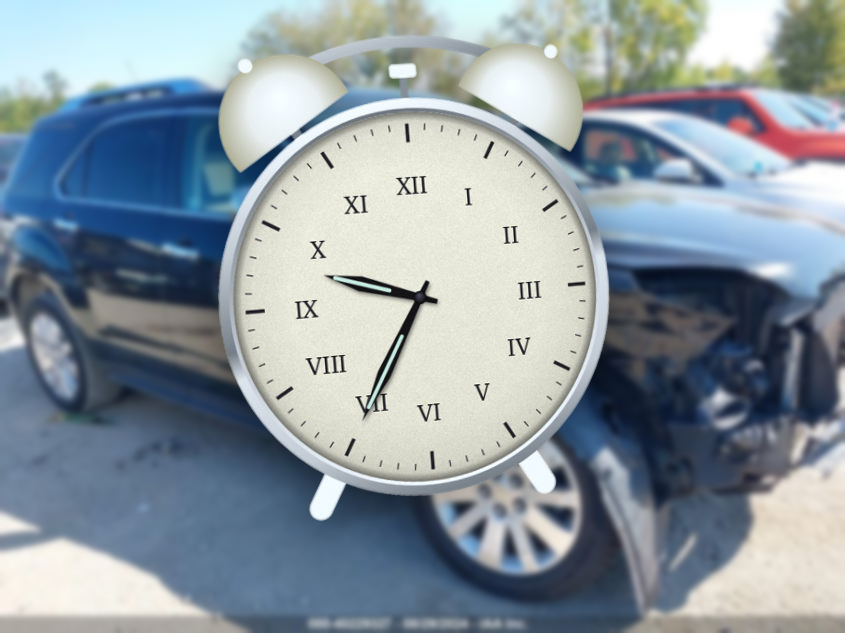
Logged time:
9:35
